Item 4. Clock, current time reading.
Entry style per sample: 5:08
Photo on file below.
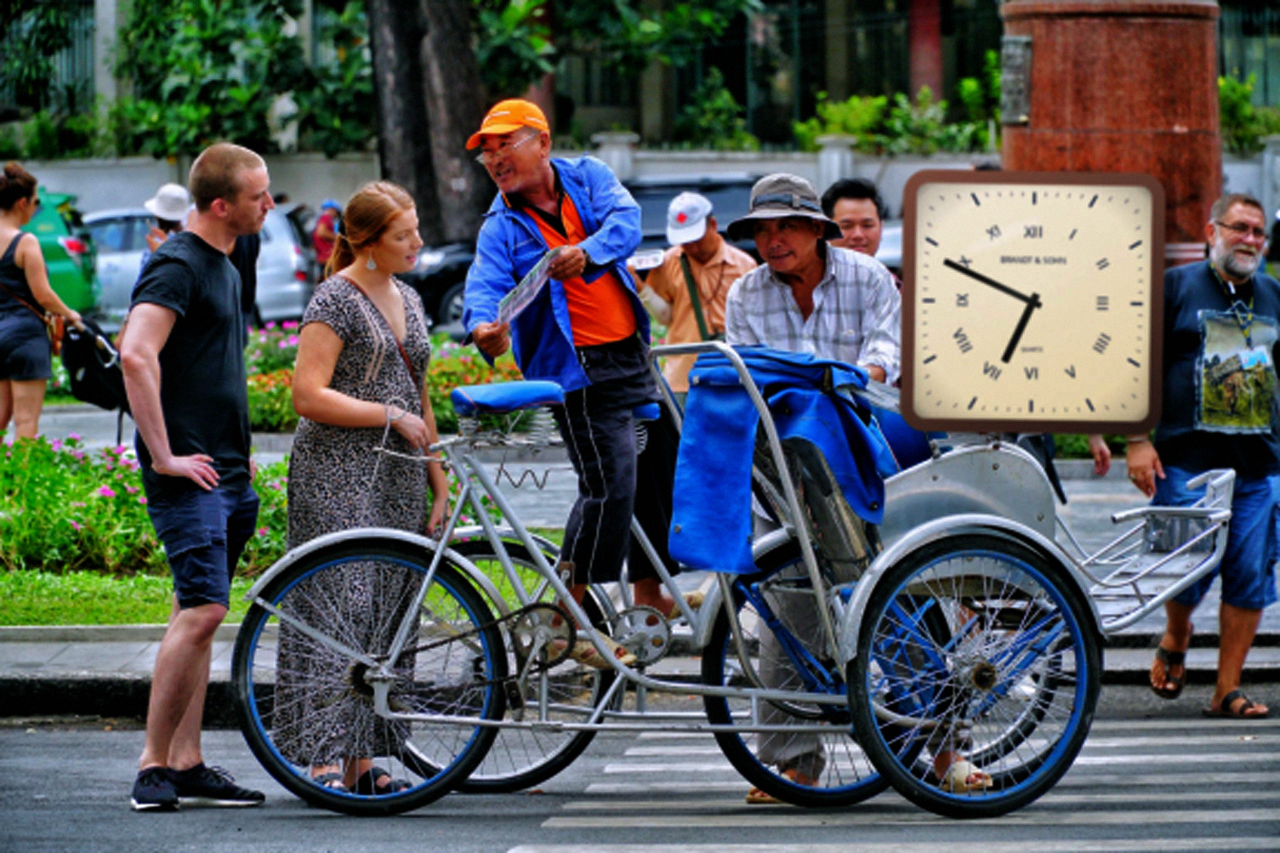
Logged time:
6:49
